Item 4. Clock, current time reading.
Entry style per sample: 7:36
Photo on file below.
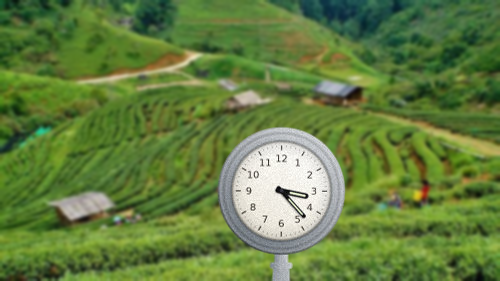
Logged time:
3:23
